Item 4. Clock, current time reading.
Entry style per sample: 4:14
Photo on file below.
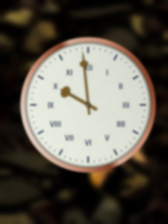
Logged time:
9:59
